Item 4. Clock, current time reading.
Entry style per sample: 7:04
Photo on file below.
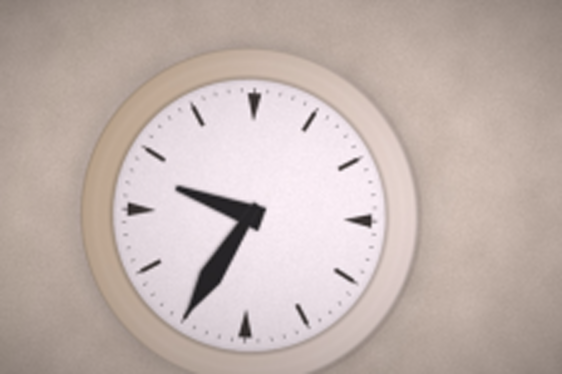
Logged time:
9:35
